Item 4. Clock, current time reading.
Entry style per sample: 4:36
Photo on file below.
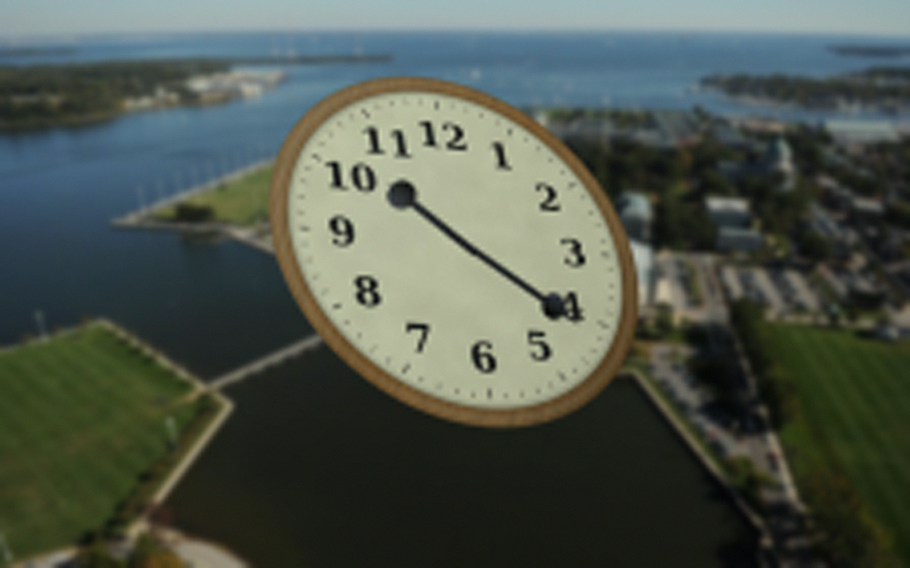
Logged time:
10:21
